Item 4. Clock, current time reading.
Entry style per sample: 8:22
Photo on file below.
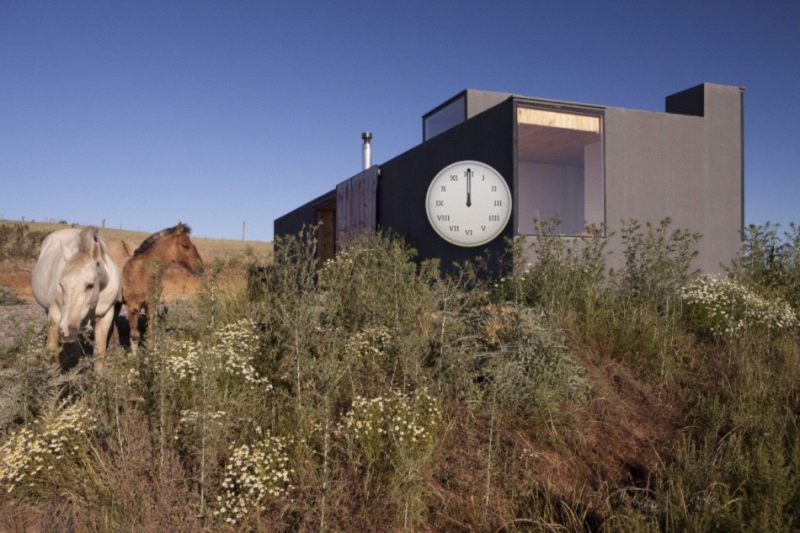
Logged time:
12:00
